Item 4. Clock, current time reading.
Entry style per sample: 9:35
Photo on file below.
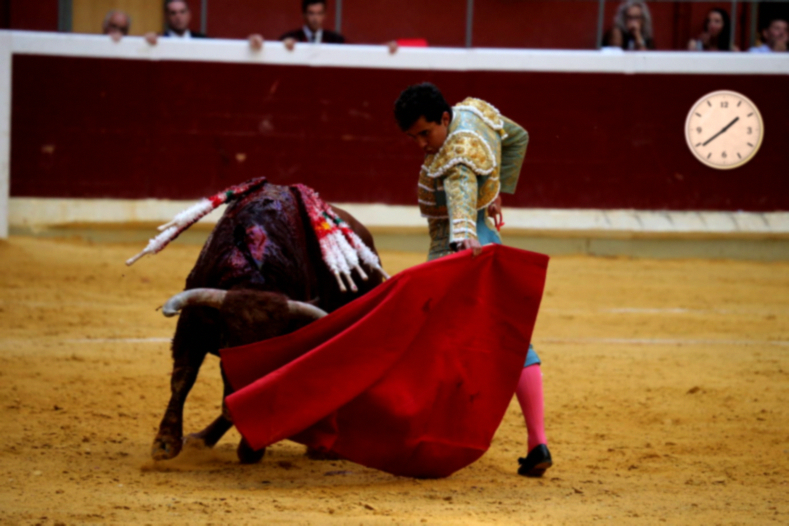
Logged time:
1:39
